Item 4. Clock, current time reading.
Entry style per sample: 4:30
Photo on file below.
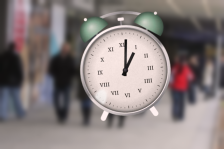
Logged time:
1:01
